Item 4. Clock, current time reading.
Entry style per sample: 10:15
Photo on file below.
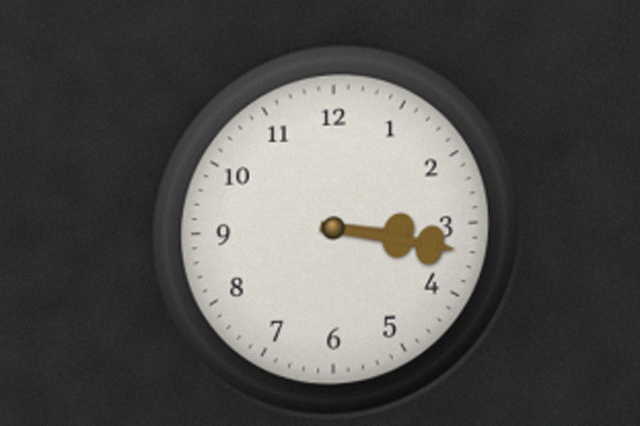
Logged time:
3:17
